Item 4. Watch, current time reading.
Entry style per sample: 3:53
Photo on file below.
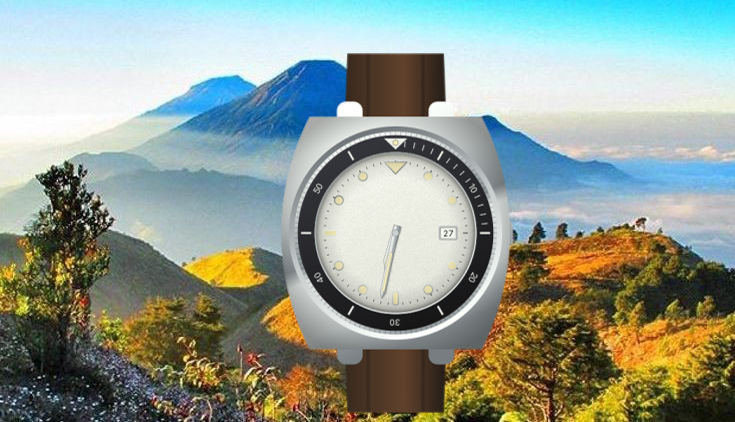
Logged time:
6:32
